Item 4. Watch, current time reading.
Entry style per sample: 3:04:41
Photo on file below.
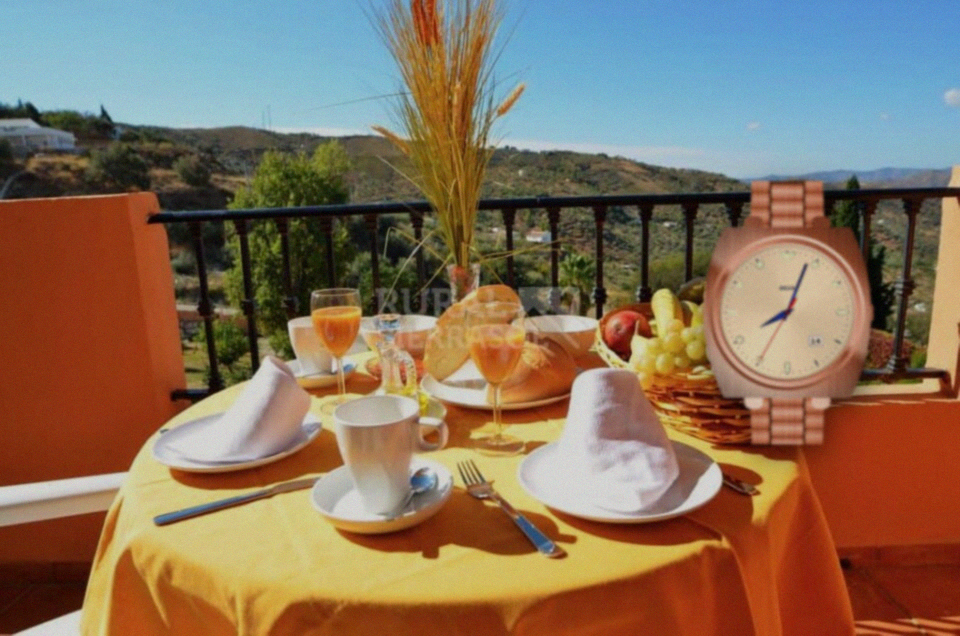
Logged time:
8:03:35
